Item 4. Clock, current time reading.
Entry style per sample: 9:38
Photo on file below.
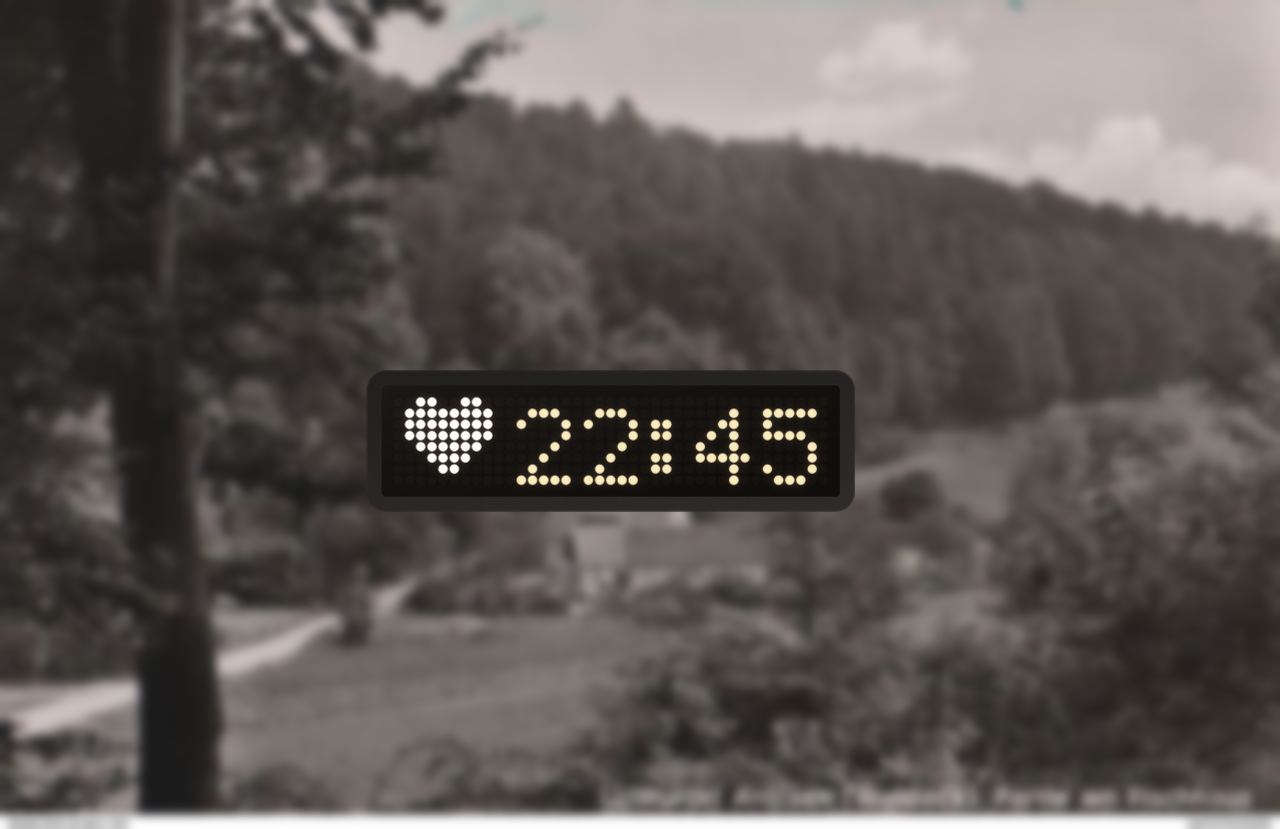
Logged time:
22:45
